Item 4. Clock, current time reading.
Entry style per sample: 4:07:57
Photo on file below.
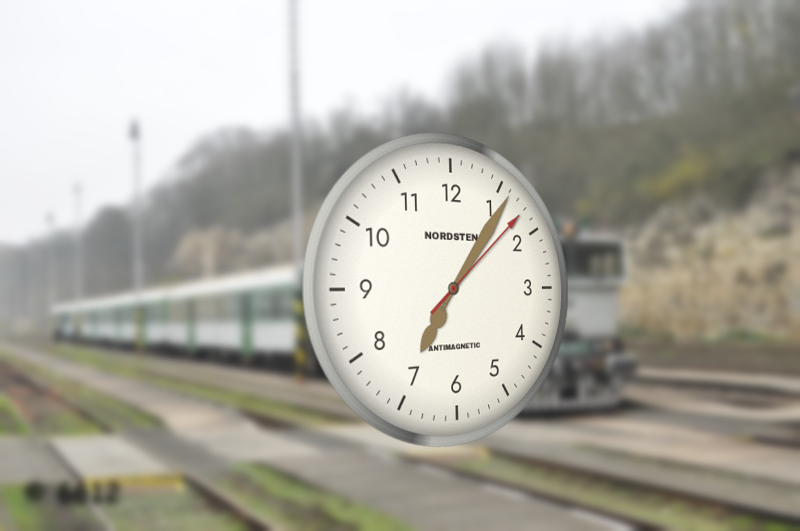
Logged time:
7:06:08
